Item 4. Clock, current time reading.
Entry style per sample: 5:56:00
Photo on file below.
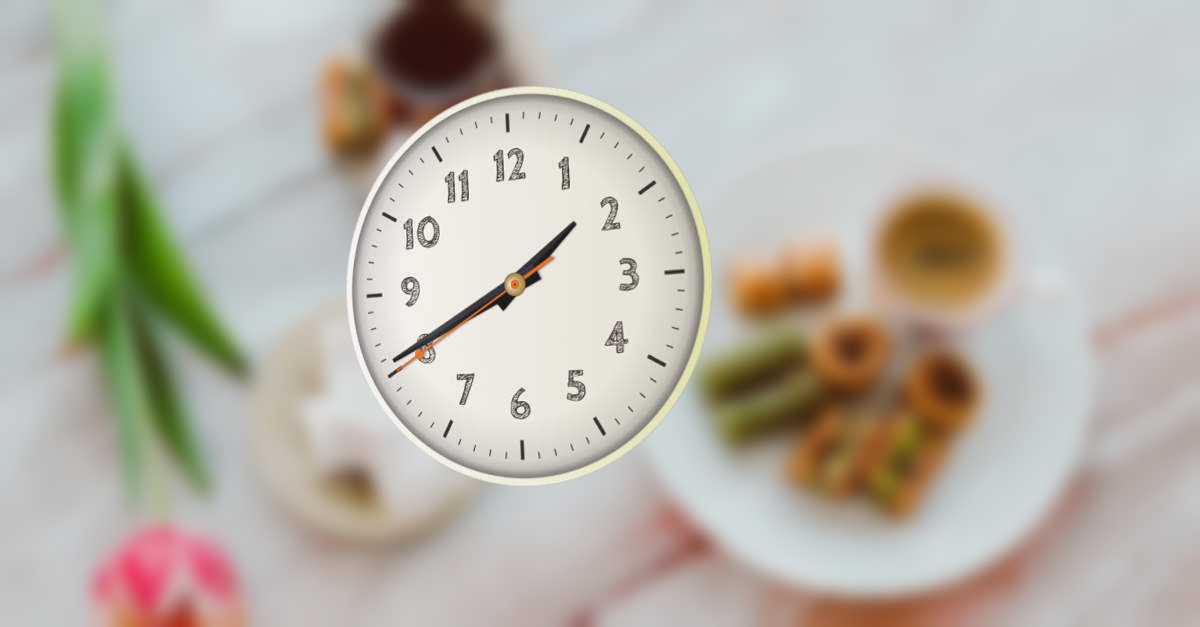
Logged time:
1:40:40
